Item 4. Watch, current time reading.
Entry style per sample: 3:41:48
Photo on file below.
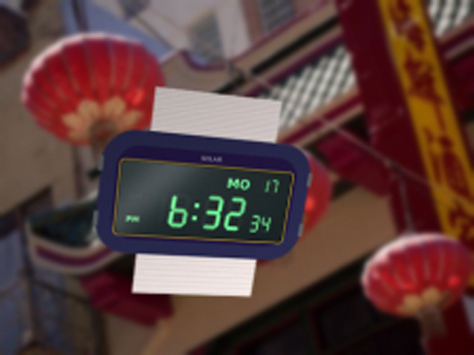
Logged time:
6:32:34
